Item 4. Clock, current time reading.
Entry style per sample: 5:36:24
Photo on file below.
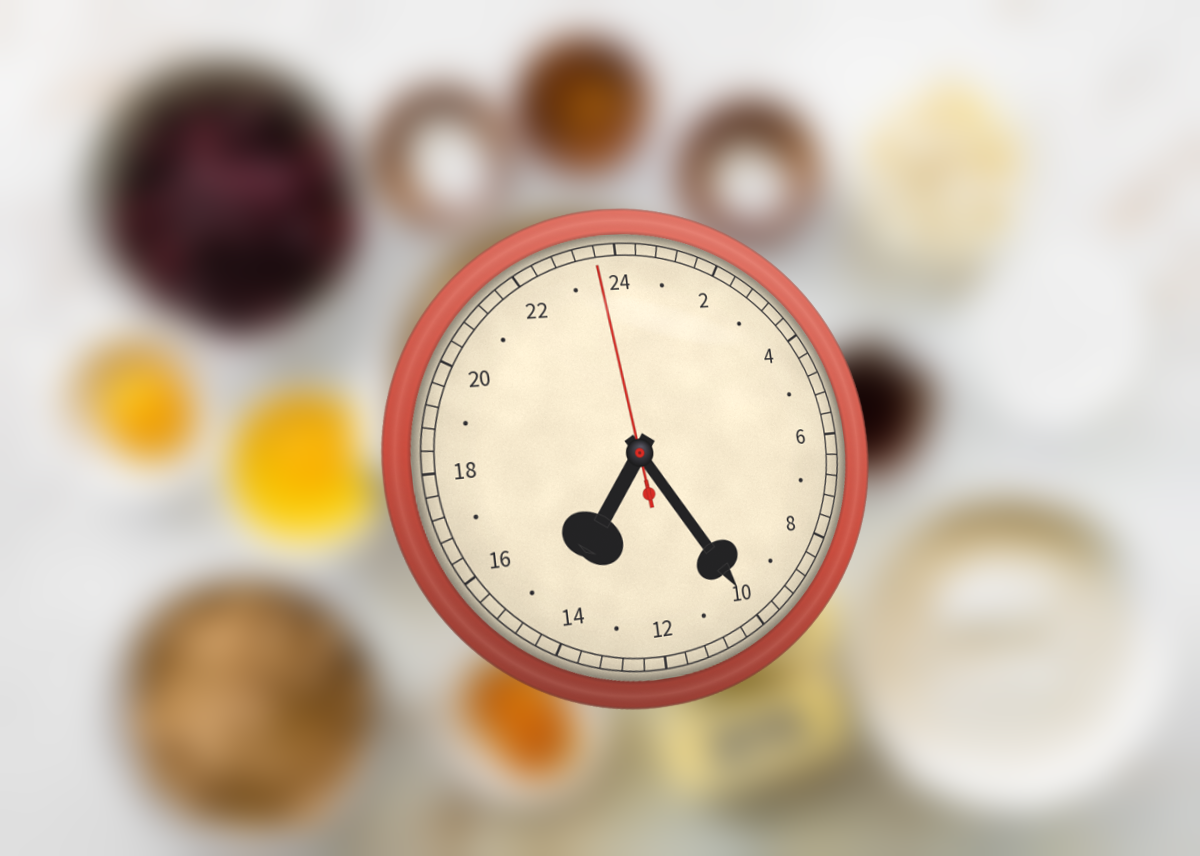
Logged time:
14:24:59
